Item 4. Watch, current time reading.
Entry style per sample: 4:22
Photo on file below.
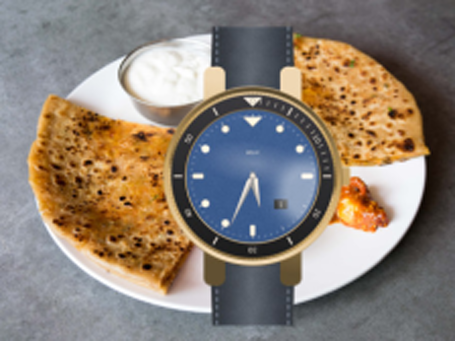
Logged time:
5:34
